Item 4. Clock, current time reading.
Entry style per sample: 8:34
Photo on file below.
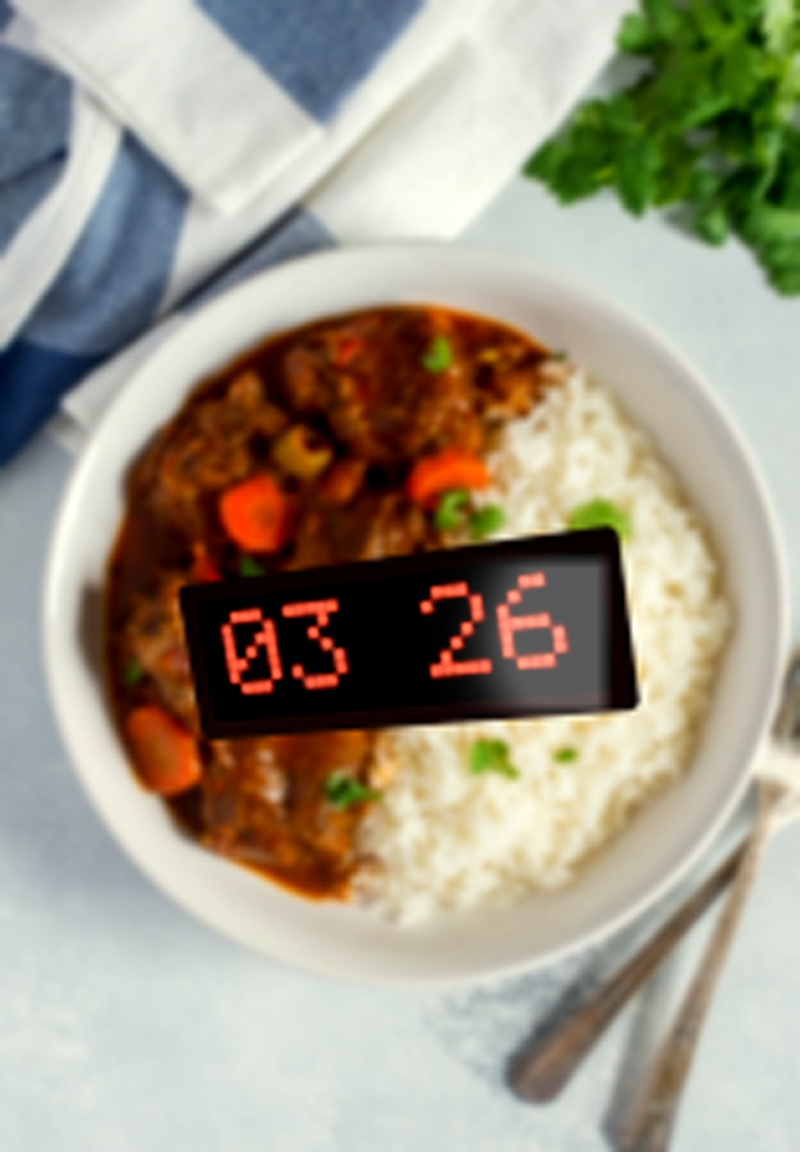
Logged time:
3:26
